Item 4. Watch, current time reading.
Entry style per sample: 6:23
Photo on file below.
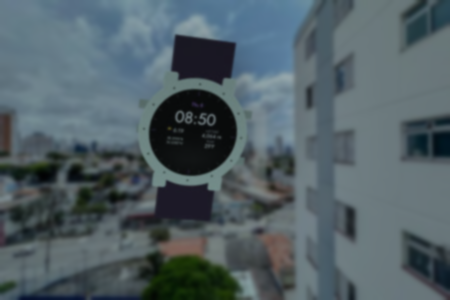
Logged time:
8:50
